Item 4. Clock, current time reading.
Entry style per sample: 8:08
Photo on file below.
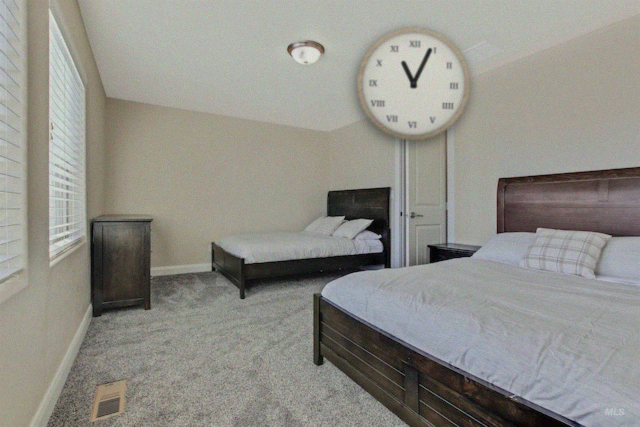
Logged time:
11:04
